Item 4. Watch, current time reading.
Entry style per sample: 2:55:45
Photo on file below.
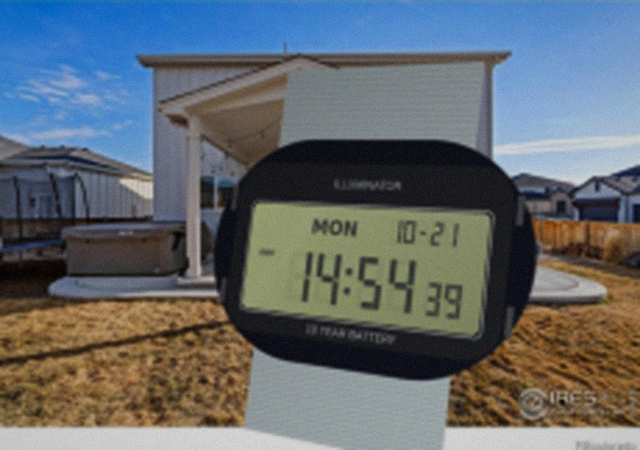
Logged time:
14:54:39
